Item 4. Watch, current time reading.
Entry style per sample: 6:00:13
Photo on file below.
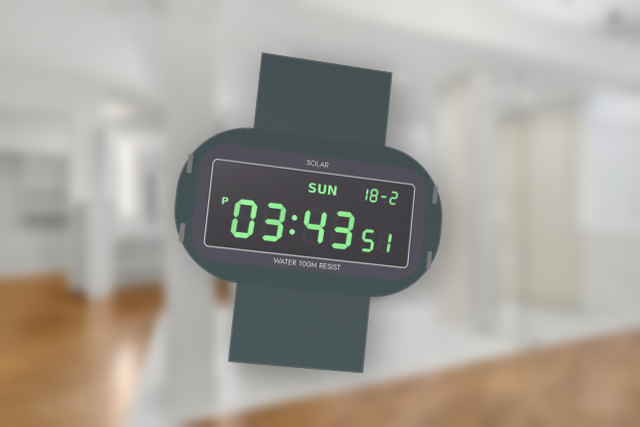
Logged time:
3:43:51
